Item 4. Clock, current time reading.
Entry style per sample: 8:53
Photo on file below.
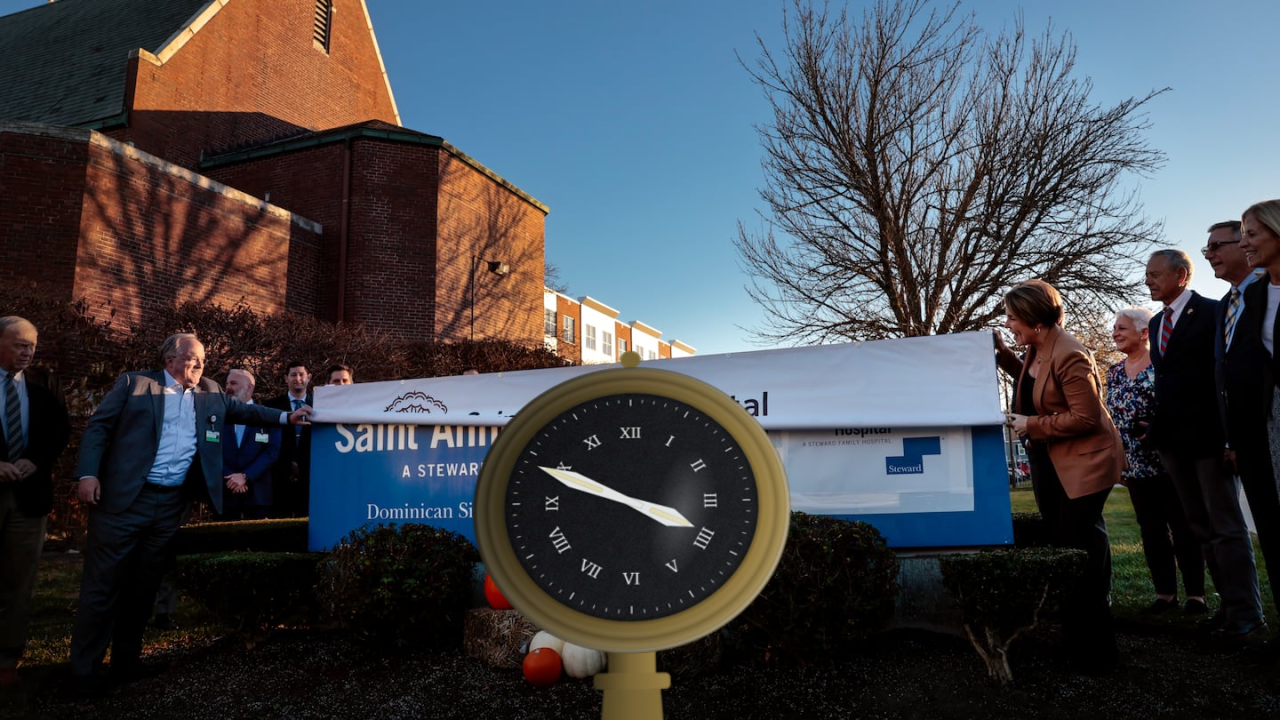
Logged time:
3:49
